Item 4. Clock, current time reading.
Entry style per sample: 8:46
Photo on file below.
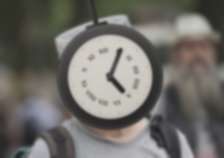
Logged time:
5:06
